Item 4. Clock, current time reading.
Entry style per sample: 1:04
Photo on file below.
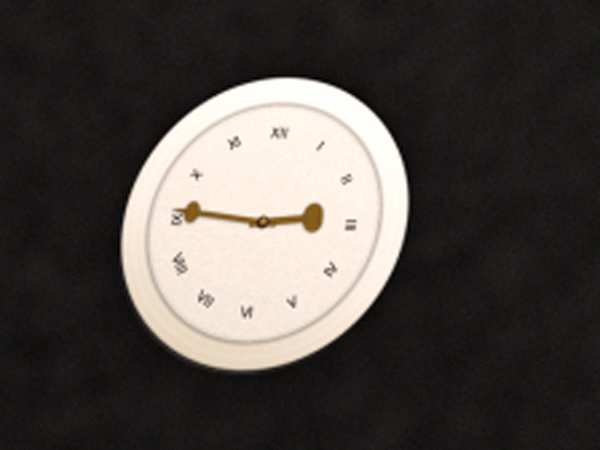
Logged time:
2:46
